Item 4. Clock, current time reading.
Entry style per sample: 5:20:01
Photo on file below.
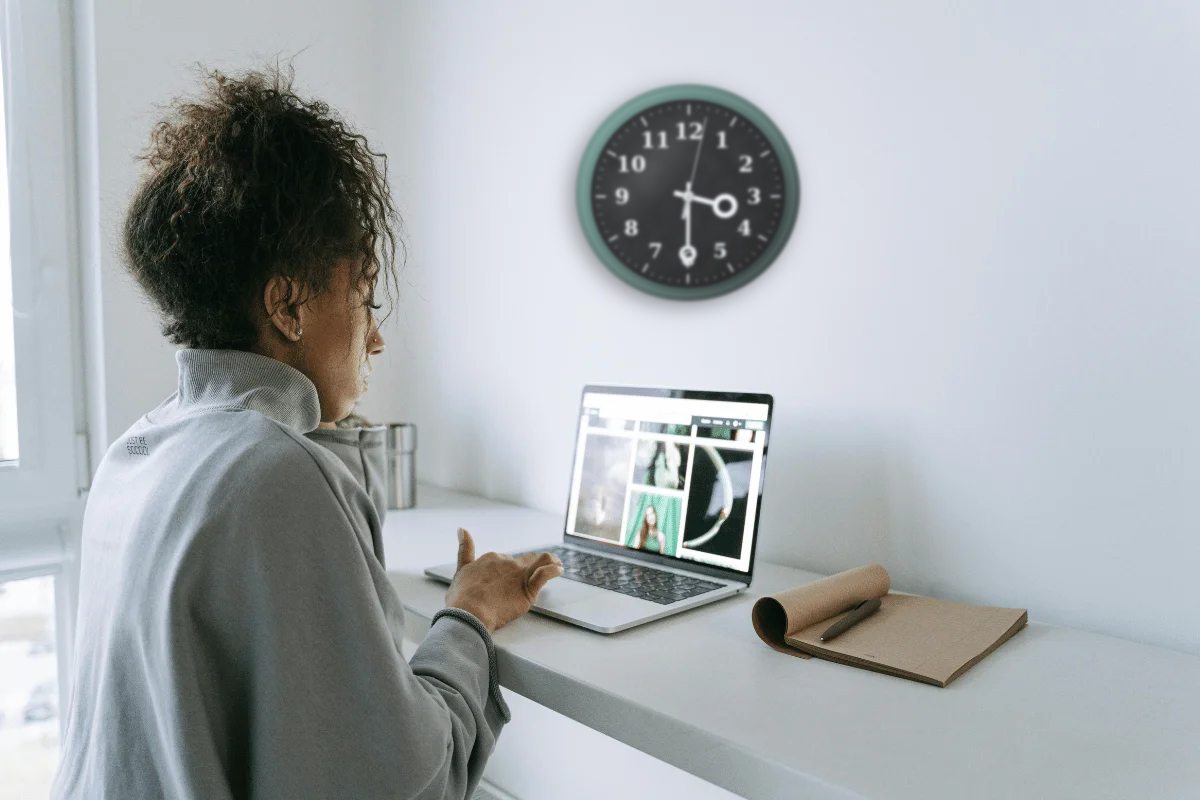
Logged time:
3:30:02
